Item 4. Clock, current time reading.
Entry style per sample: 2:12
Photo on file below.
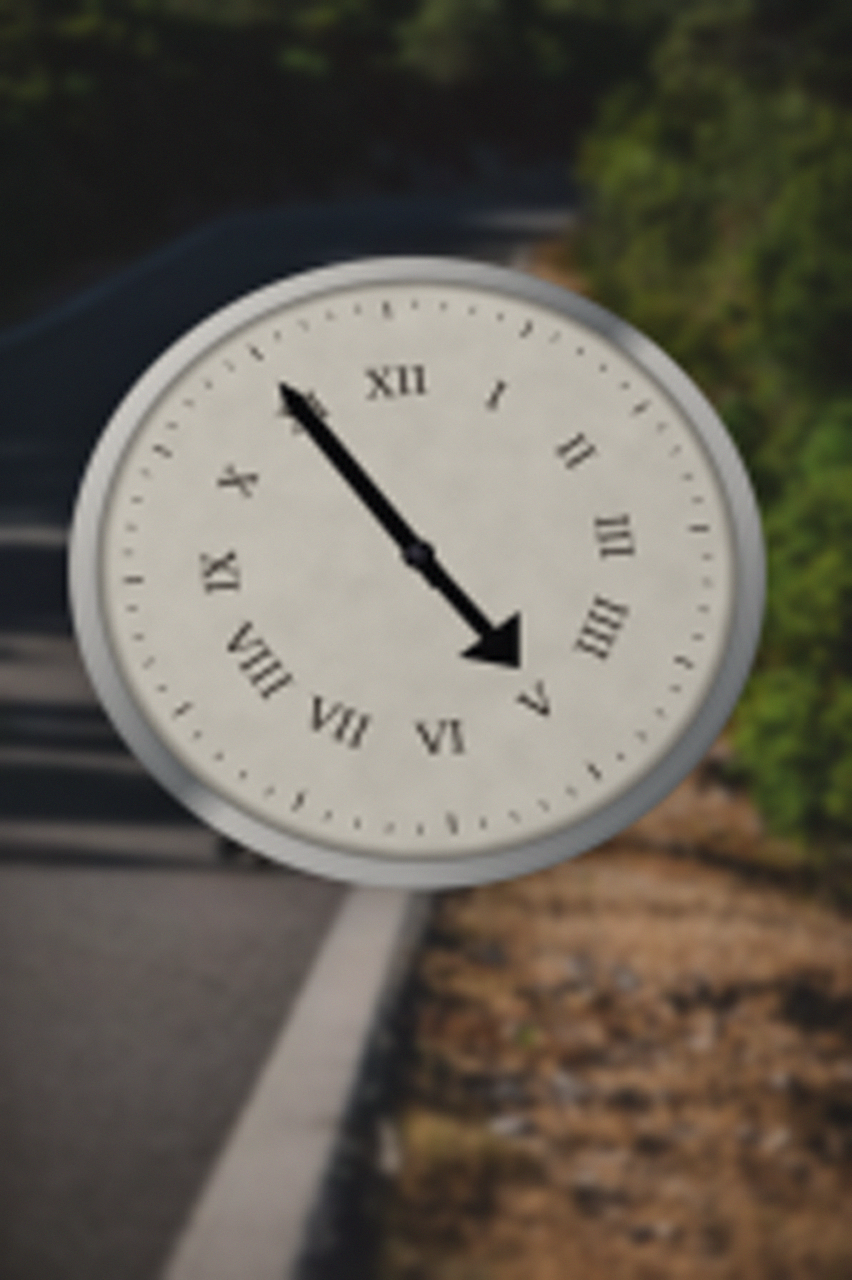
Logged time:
4:55
